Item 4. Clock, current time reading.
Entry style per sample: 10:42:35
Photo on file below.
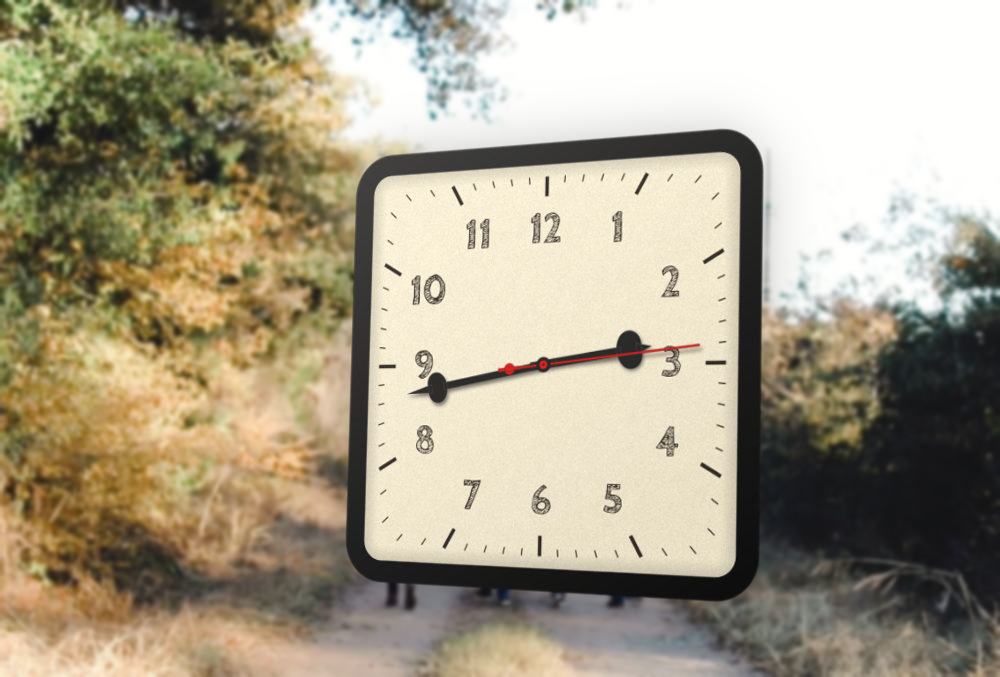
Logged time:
2:43:14
